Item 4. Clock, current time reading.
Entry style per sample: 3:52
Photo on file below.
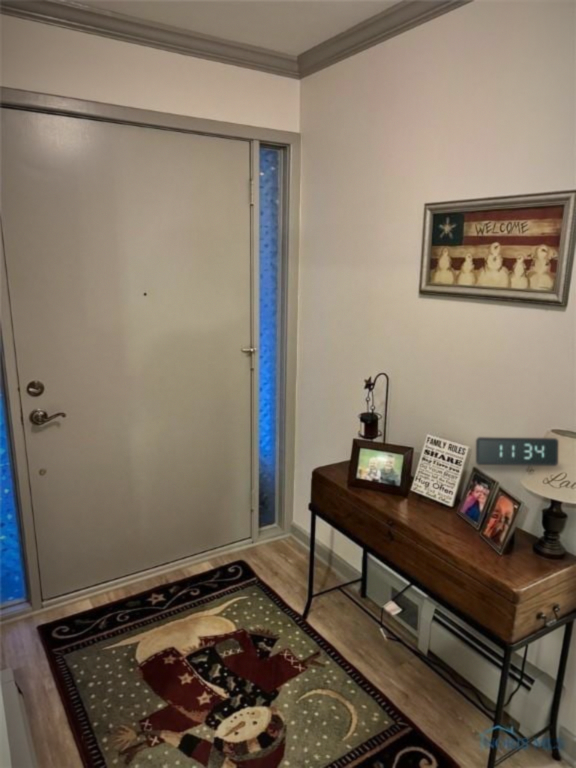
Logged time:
11:34
